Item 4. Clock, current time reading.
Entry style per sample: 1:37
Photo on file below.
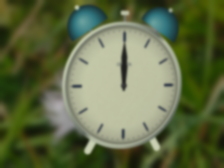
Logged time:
12:00
